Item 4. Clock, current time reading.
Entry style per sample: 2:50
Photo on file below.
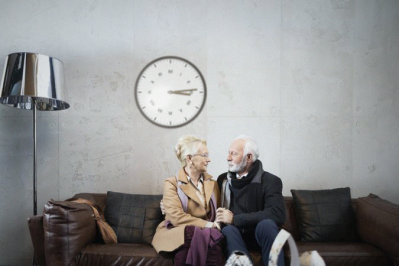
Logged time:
3:14
